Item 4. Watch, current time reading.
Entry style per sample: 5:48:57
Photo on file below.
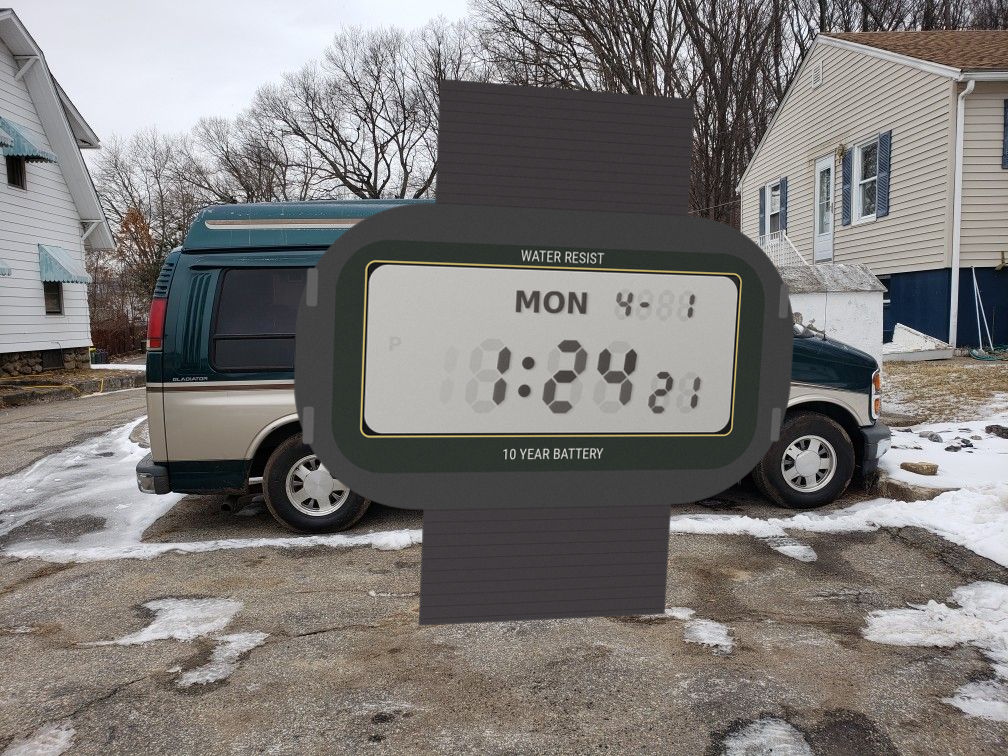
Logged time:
1:24:21
